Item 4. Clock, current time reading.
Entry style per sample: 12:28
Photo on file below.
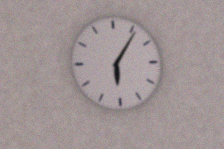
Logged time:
6:06
